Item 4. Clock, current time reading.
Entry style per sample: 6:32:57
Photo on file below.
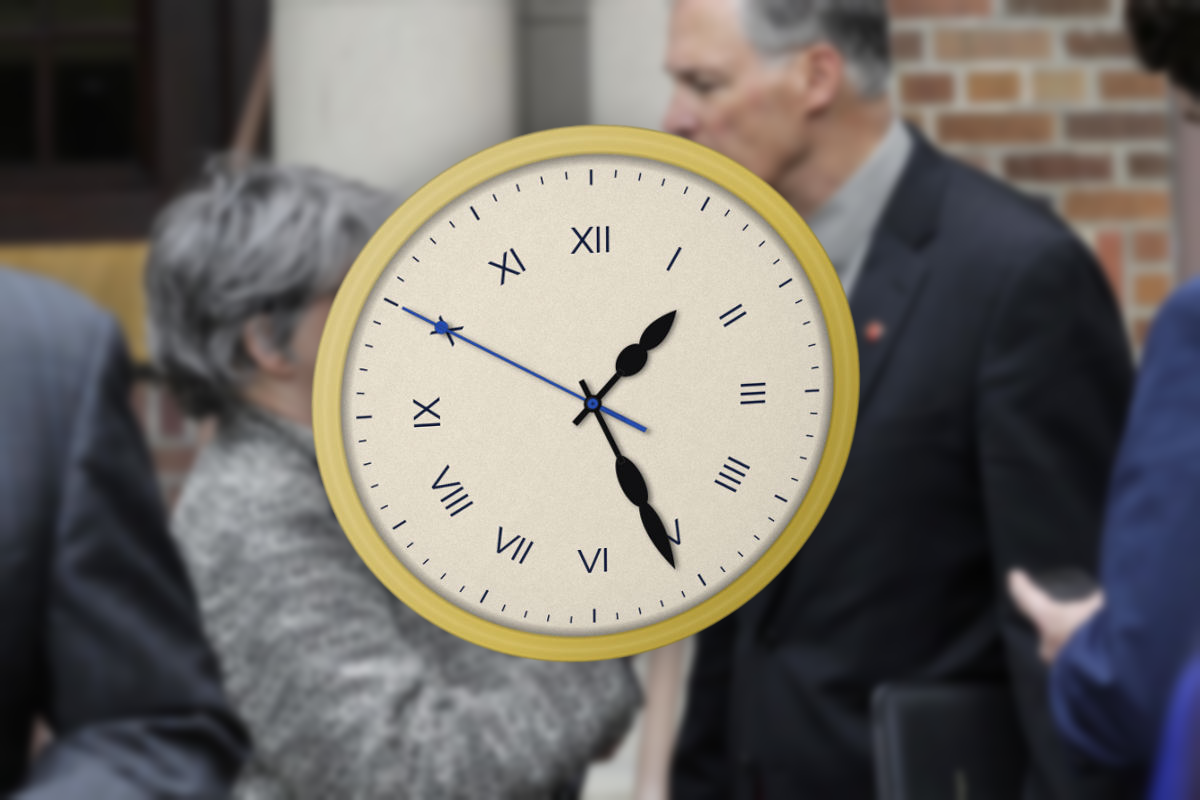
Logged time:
1:25:50
